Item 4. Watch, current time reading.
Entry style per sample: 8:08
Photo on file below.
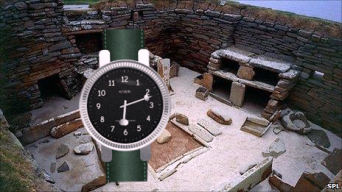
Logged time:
6:12
